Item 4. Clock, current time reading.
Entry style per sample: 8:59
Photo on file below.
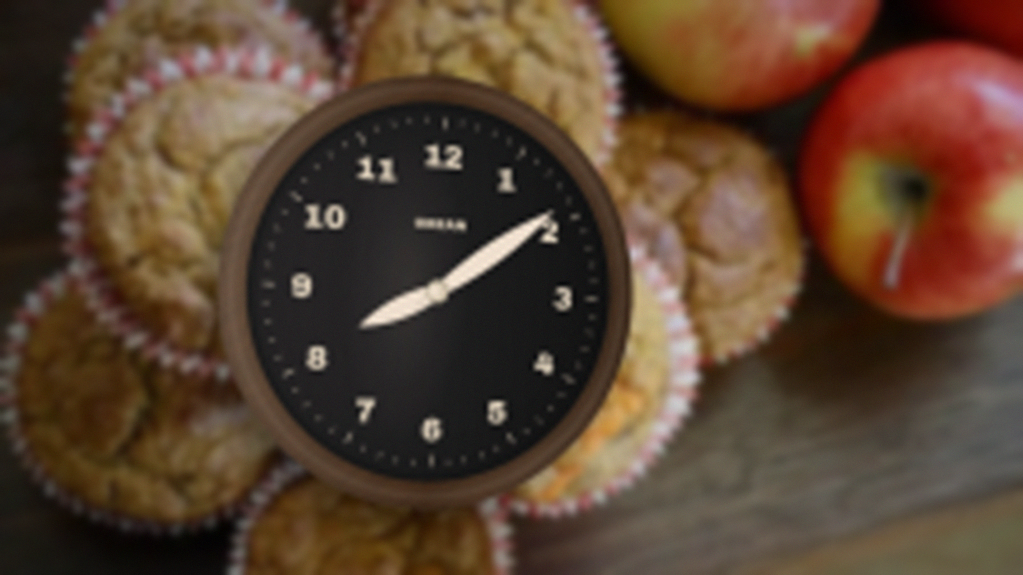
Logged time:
8:09
